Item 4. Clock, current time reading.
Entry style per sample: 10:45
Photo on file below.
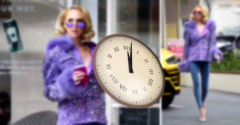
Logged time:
12:02
